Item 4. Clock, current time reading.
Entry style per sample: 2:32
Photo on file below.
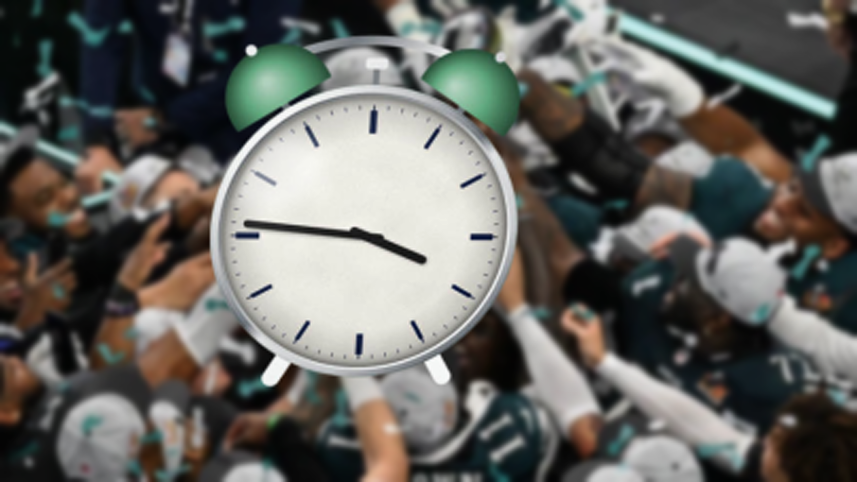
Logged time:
3:46
